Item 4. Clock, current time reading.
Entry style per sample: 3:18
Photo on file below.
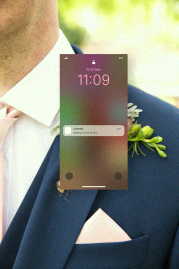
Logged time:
11:09
